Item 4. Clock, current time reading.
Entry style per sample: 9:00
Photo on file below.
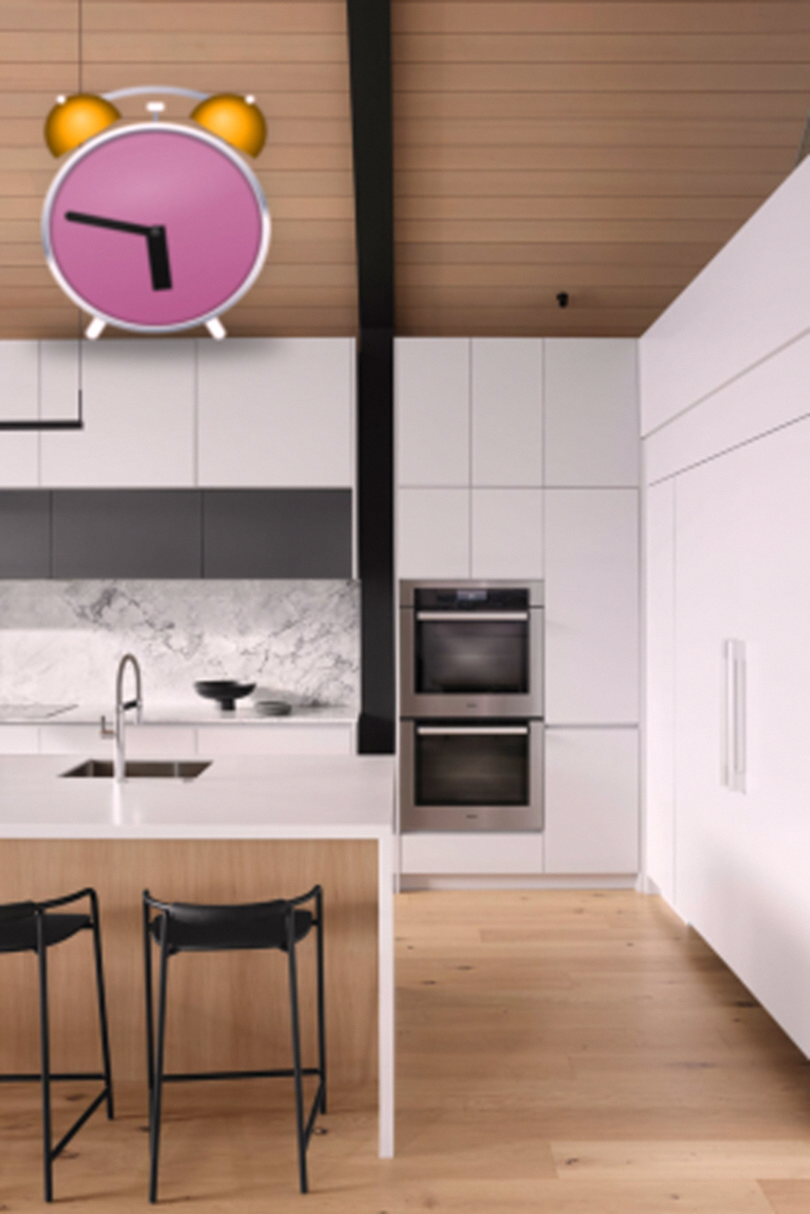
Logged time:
5:47
